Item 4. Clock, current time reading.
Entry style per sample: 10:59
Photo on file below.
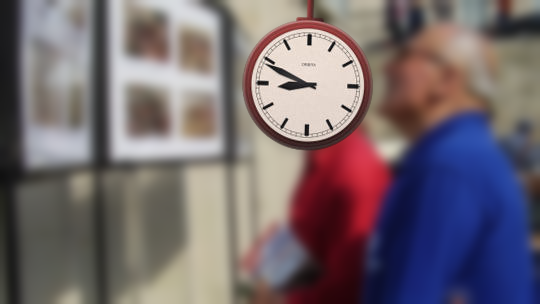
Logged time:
8:49
